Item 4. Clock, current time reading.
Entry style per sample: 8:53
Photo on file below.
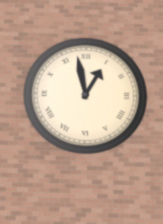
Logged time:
12:58
